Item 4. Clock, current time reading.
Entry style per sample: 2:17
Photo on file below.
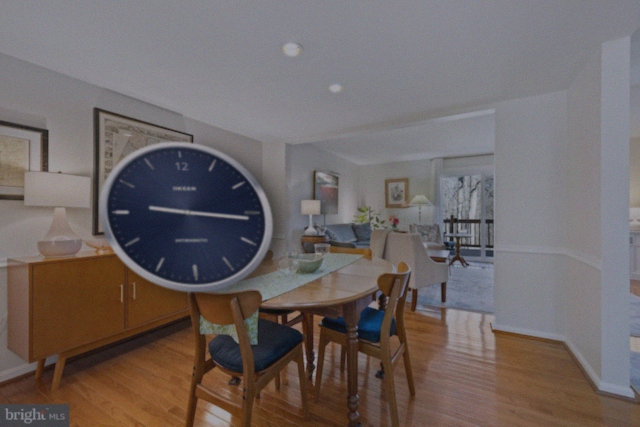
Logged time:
9:16
